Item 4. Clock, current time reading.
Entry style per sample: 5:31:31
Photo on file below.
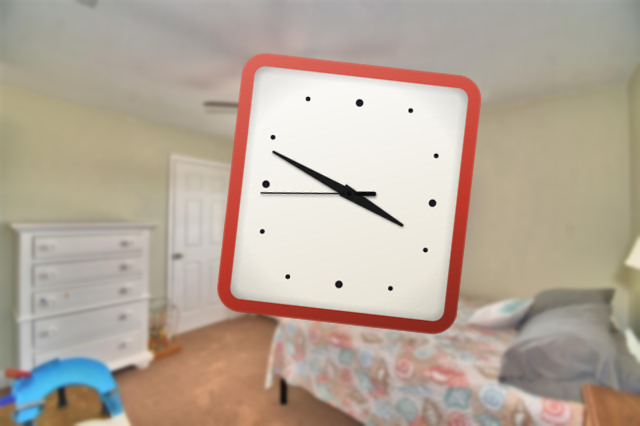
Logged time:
3:48:44
